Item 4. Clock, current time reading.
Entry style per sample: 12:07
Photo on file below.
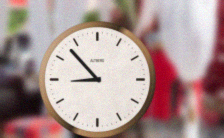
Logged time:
8:53
